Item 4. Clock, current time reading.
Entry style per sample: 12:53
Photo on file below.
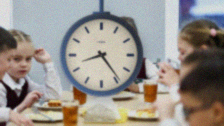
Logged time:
8:24
